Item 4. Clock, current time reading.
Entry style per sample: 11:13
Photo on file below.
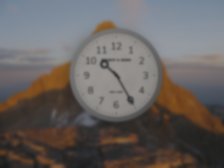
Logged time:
10:25
